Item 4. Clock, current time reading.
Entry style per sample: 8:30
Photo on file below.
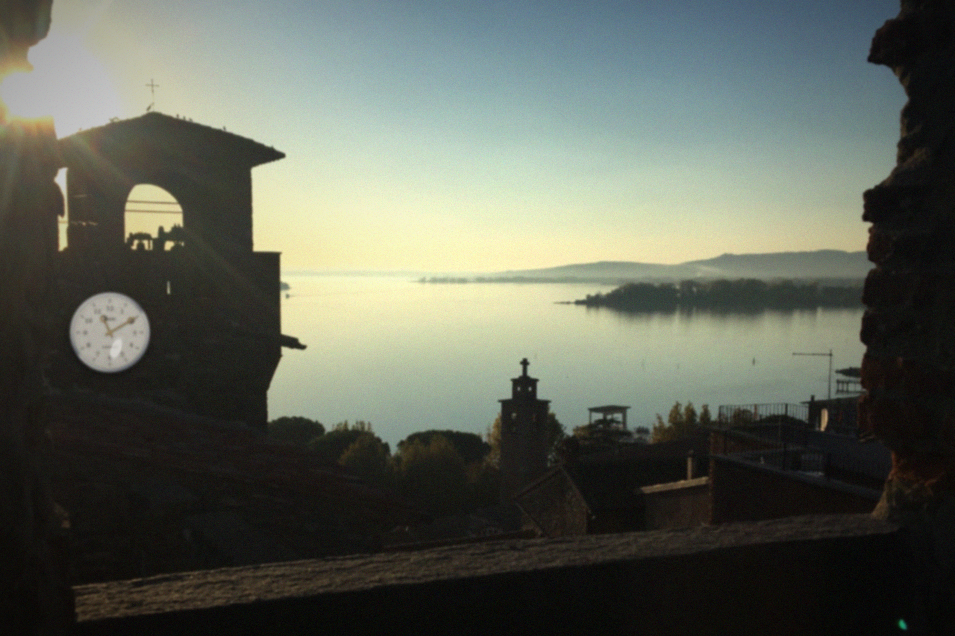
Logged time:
11:10
